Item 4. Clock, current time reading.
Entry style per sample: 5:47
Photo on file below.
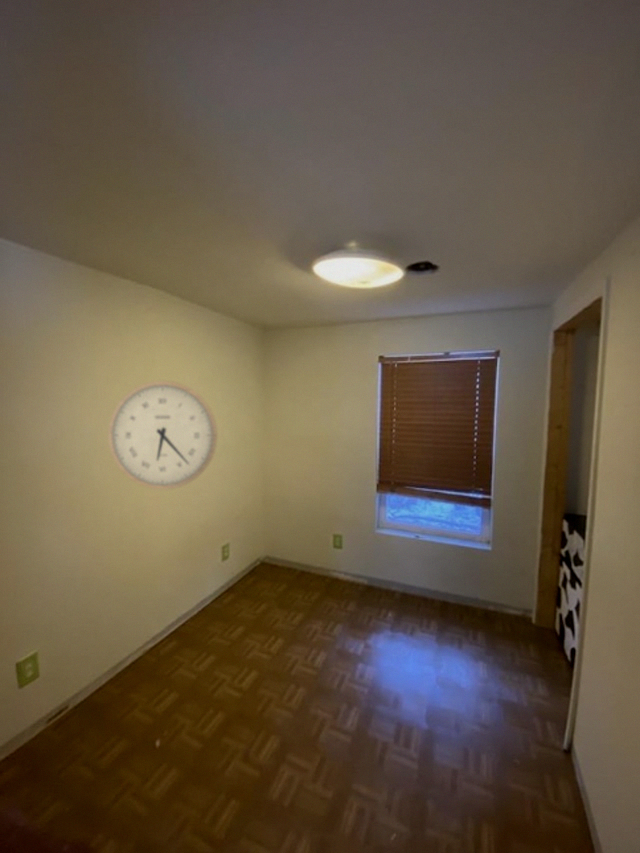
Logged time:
6:23
